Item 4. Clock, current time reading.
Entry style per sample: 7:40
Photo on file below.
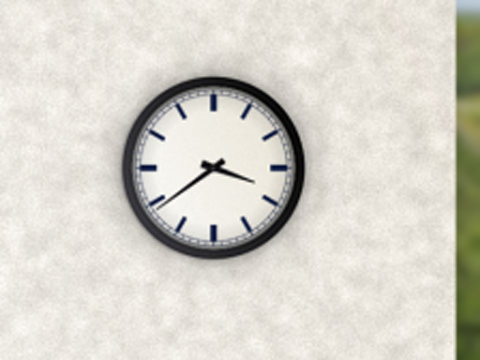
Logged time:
3:39
